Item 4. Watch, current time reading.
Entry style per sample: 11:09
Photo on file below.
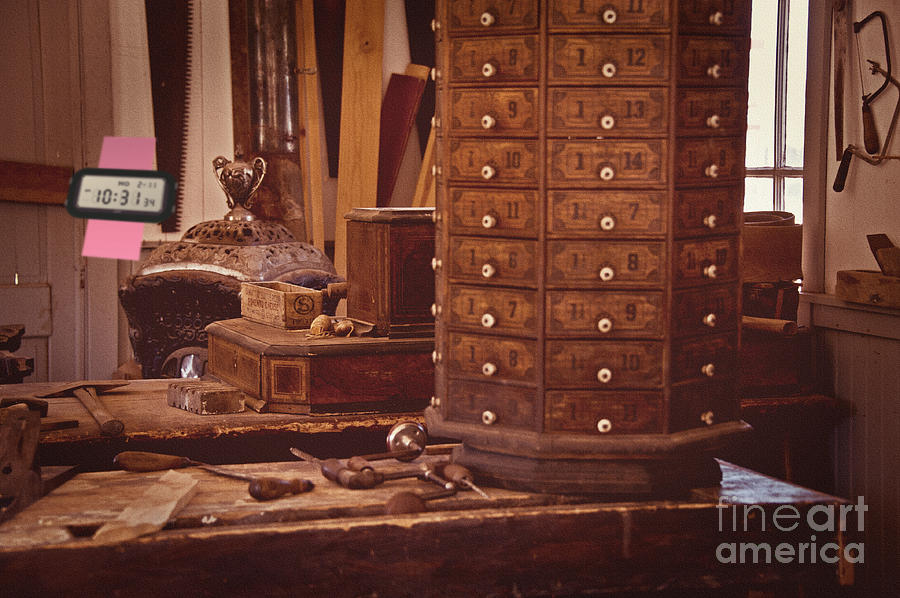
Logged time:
10:31
